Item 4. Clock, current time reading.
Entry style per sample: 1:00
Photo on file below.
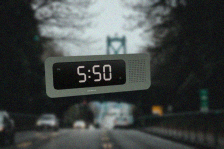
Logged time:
5:50
